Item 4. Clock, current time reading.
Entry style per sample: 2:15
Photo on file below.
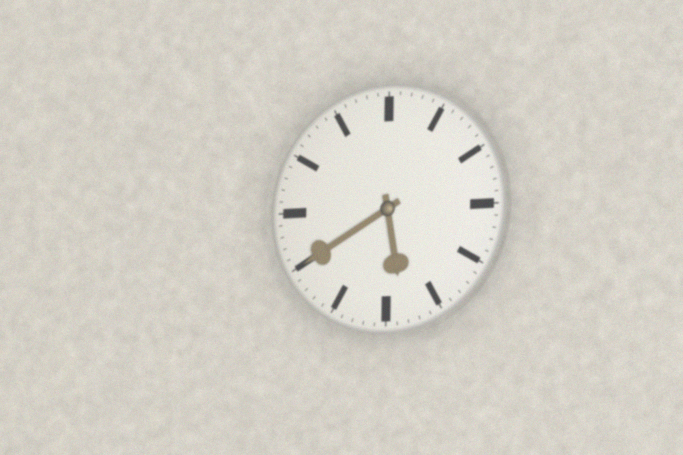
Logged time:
5:40
